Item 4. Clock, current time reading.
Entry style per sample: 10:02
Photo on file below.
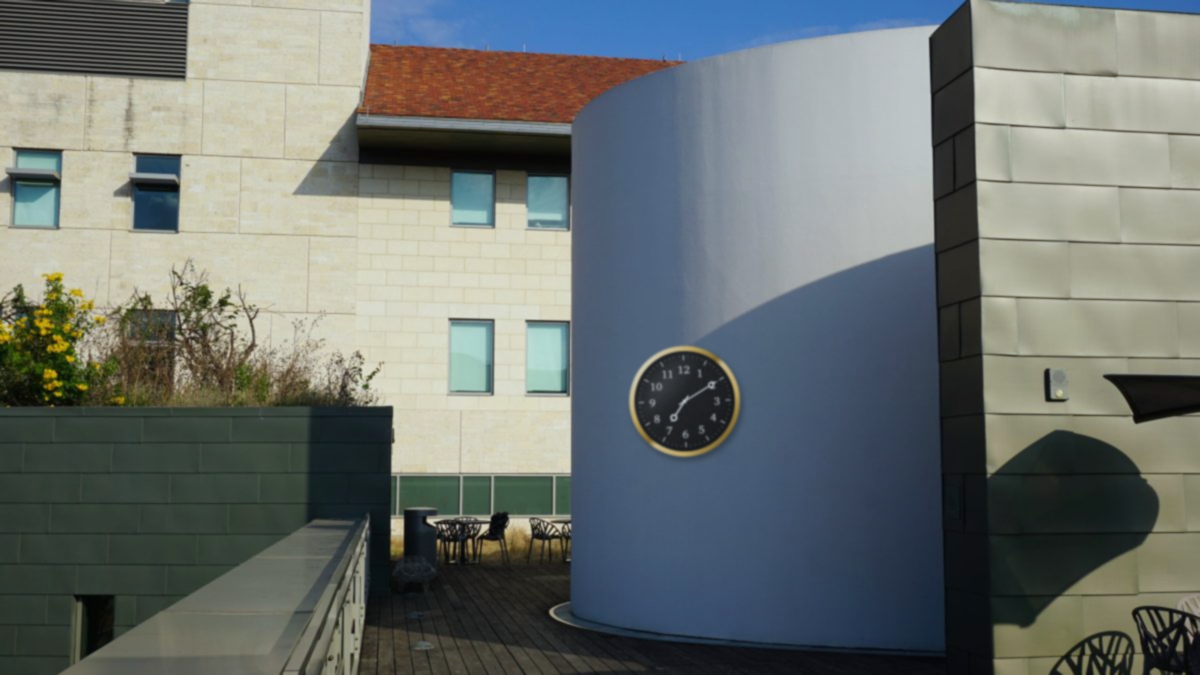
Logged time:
7:10
